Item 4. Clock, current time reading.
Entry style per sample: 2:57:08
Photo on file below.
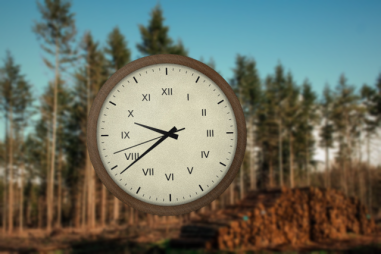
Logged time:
9:38:42
